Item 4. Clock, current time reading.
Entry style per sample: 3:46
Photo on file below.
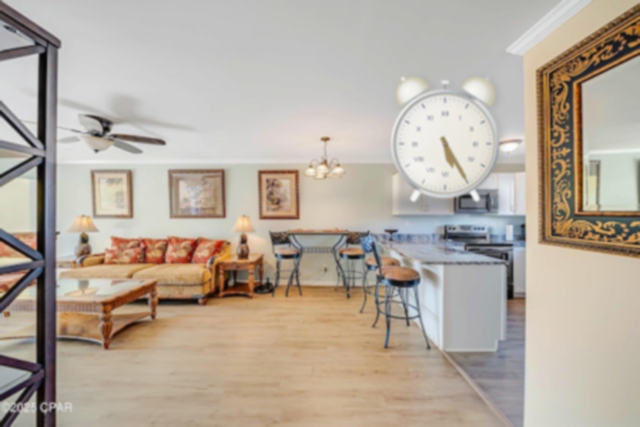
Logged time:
5:25
